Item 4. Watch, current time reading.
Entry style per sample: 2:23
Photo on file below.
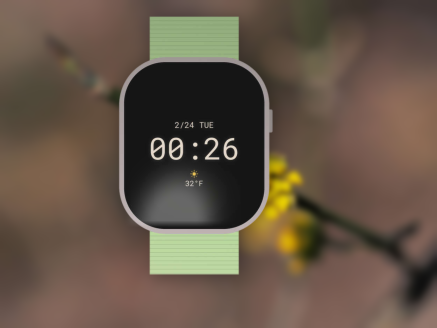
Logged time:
0:26
